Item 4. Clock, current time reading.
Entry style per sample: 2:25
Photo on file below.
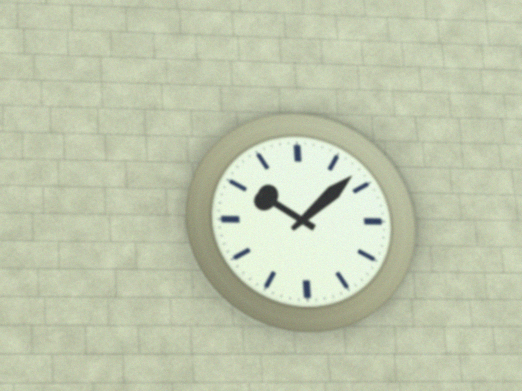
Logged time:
10:08
